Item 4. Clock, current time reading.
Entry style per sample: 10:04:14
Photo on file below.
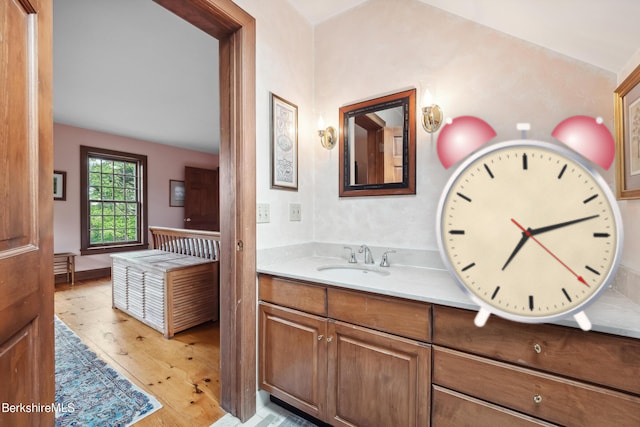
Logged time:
7:12:22
